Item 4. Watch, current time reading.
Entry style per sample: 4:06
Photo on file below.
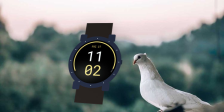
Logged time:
11:02
